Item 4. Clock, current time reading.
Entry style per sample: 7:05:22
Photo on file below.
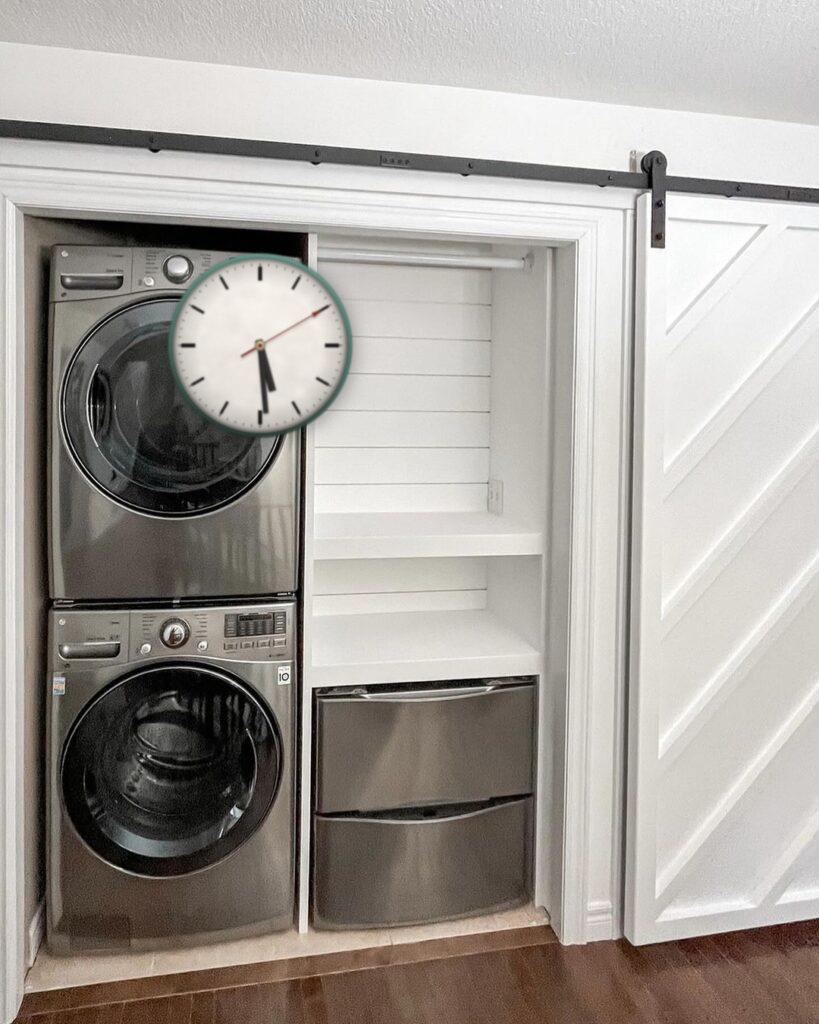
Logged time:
5:29:10
